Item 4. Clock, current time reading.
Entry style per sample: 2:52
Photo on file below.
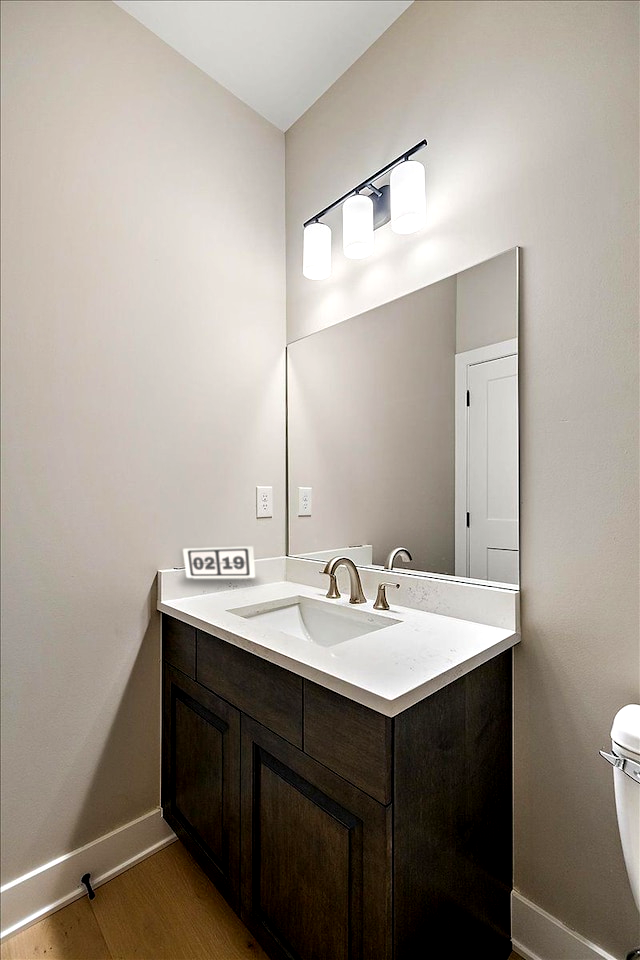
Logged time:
2:19
